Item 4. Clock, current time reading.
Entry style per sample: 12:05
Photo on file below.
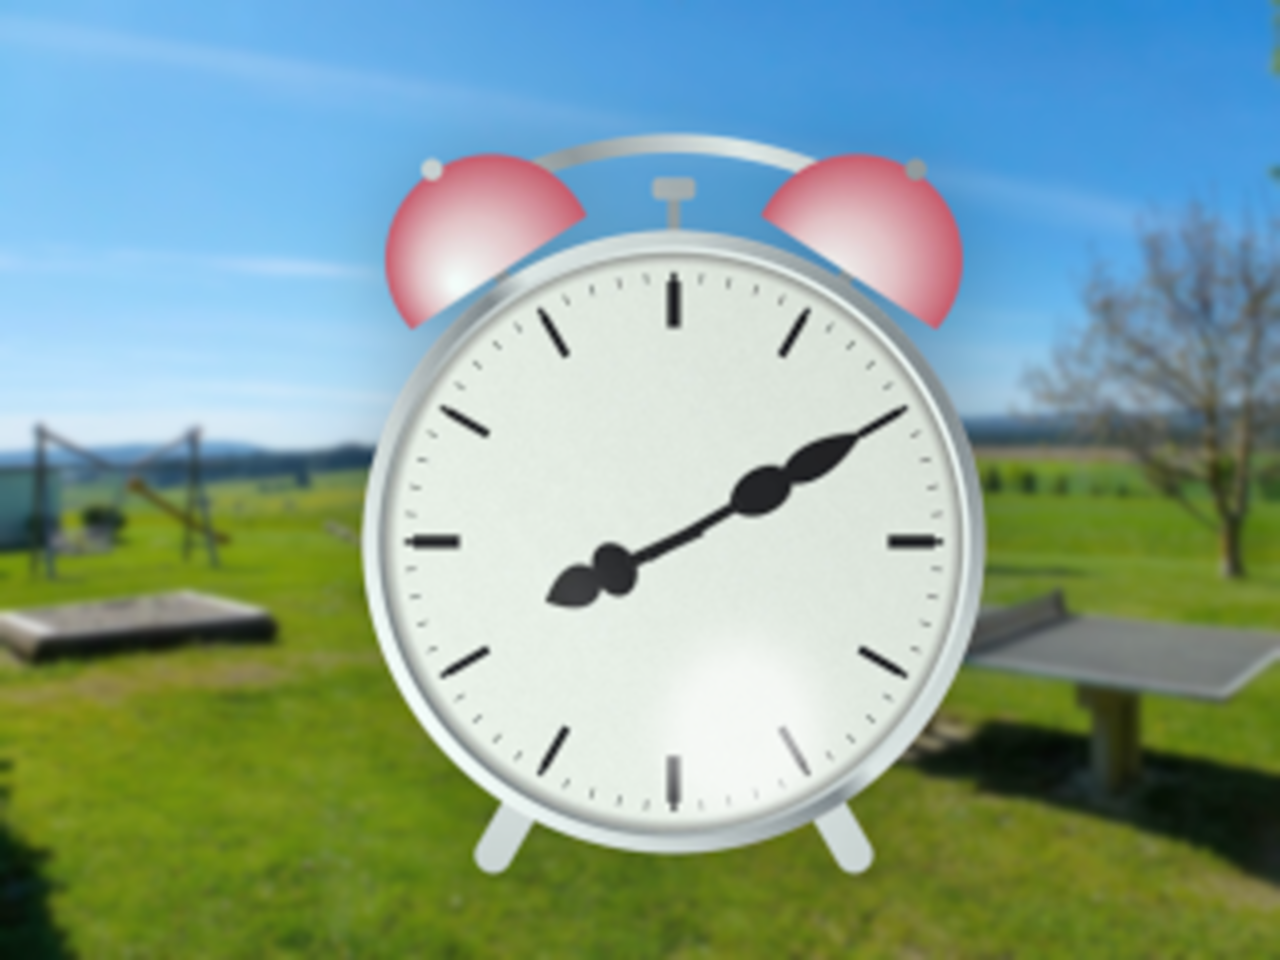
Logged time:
8:10
